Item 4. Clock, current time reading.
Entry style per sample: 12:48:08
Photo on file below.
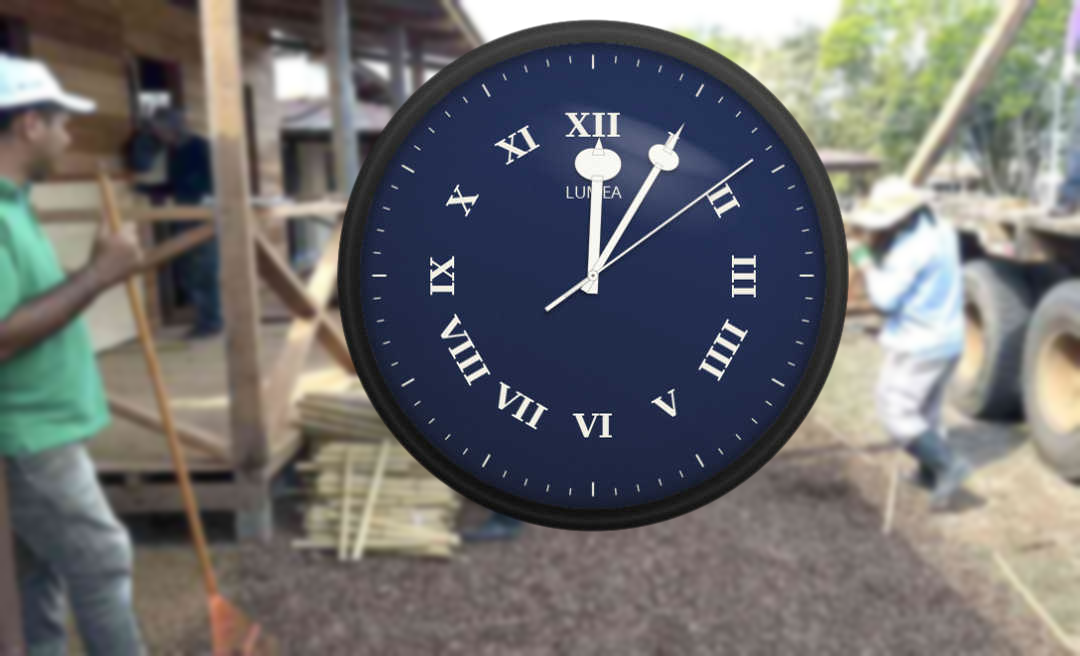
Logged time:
12:05:09
